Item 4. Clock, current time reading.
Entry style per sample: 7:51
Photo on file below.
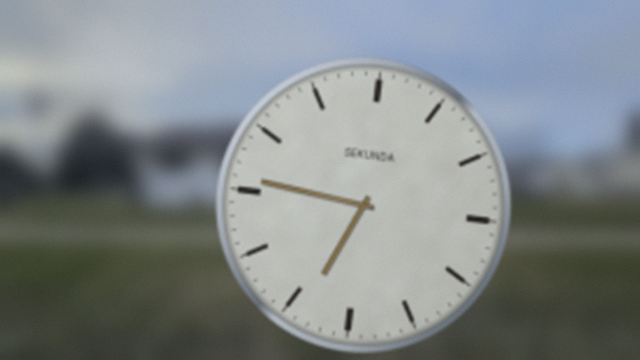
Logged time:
6:46
